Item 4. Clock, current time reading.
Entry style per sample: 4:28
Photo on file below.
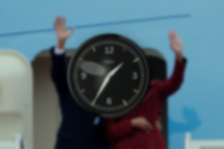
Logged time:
1:35
